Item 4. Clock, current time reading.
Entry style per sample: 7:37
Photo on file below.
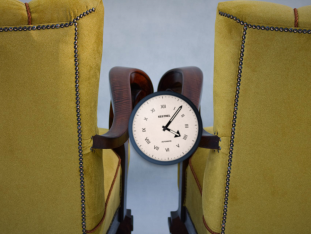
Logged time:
4:07
